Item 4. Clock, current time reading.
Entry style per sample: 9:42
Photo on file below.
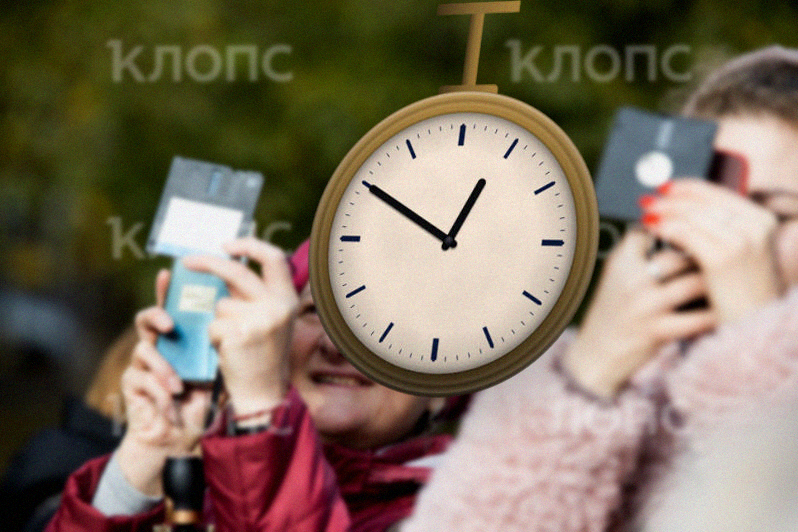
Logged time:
12:50
